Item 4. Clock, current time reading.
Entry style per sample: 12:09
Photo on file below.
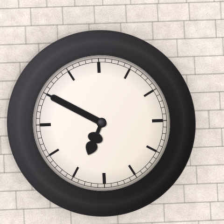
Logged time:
6:50
